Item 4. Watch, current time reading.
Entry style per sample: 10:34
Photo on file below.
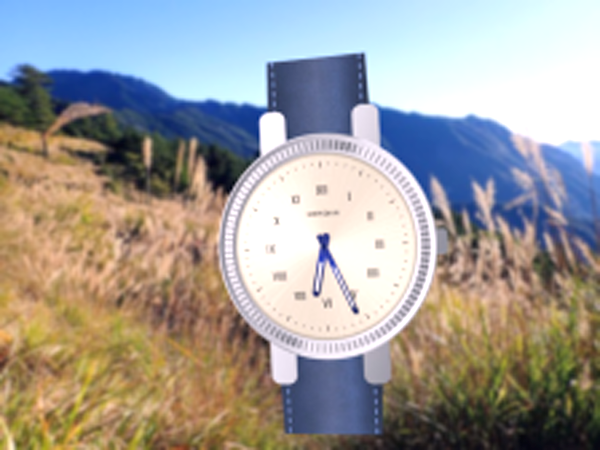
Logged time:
6:26
